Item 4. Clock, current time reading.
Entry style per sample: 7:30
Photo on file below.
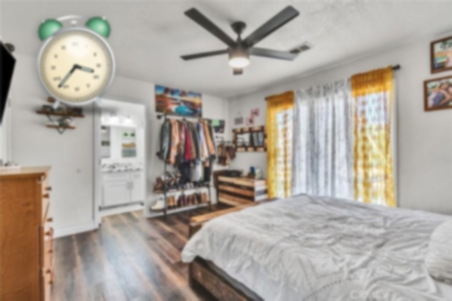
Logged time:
3:37
